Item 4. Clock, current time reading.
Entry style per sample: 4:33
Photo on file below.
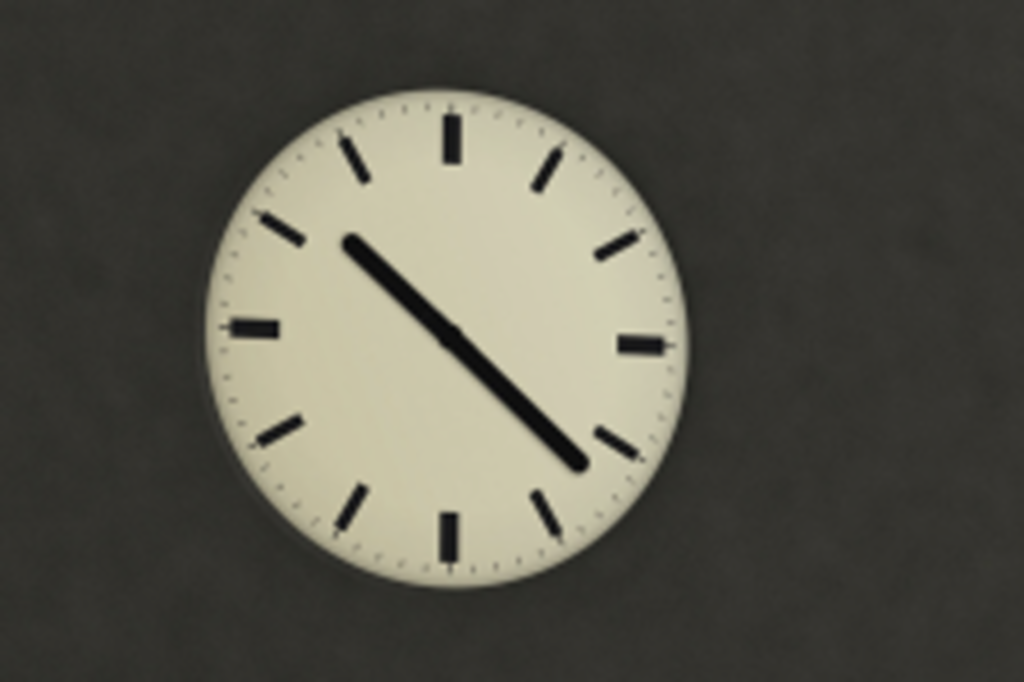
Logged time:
10:22
